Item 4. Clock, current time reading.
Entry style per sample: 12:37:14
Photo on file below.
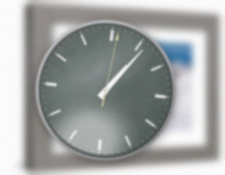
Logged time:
1:06:01
